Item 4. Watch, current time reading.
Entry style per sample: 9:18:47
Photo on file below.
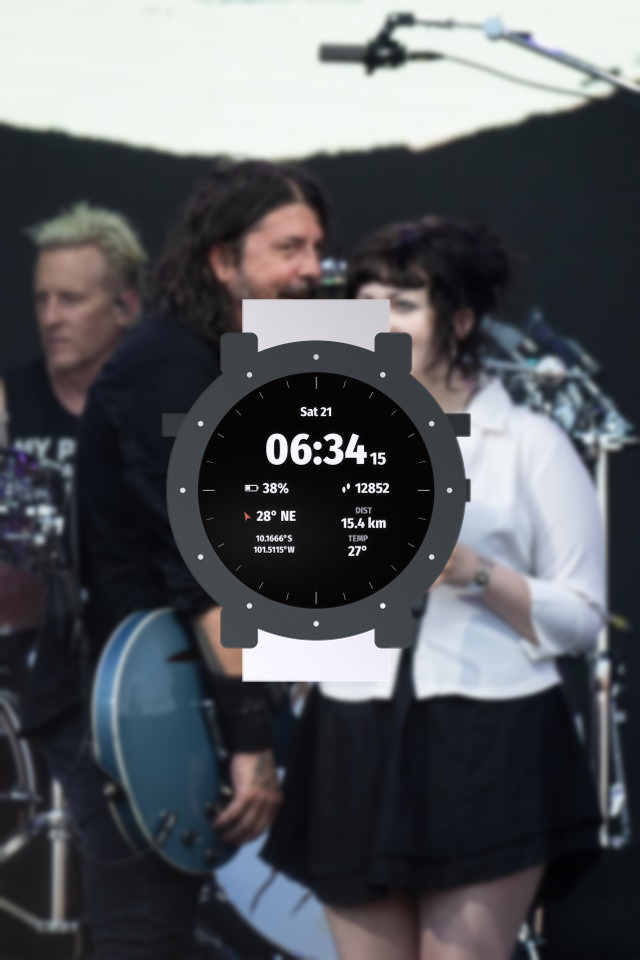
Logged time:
6:34:15
